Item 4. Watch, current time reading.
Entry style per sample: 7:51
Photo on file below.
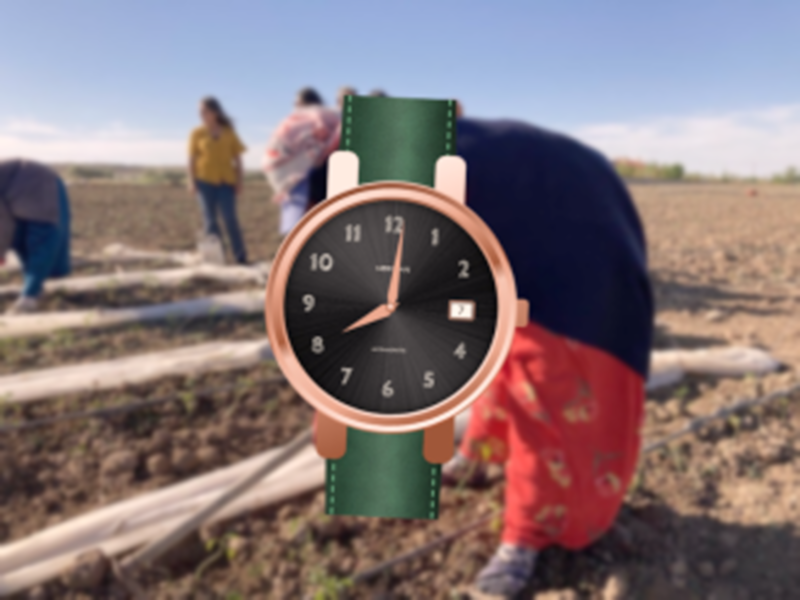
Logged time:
8:01
